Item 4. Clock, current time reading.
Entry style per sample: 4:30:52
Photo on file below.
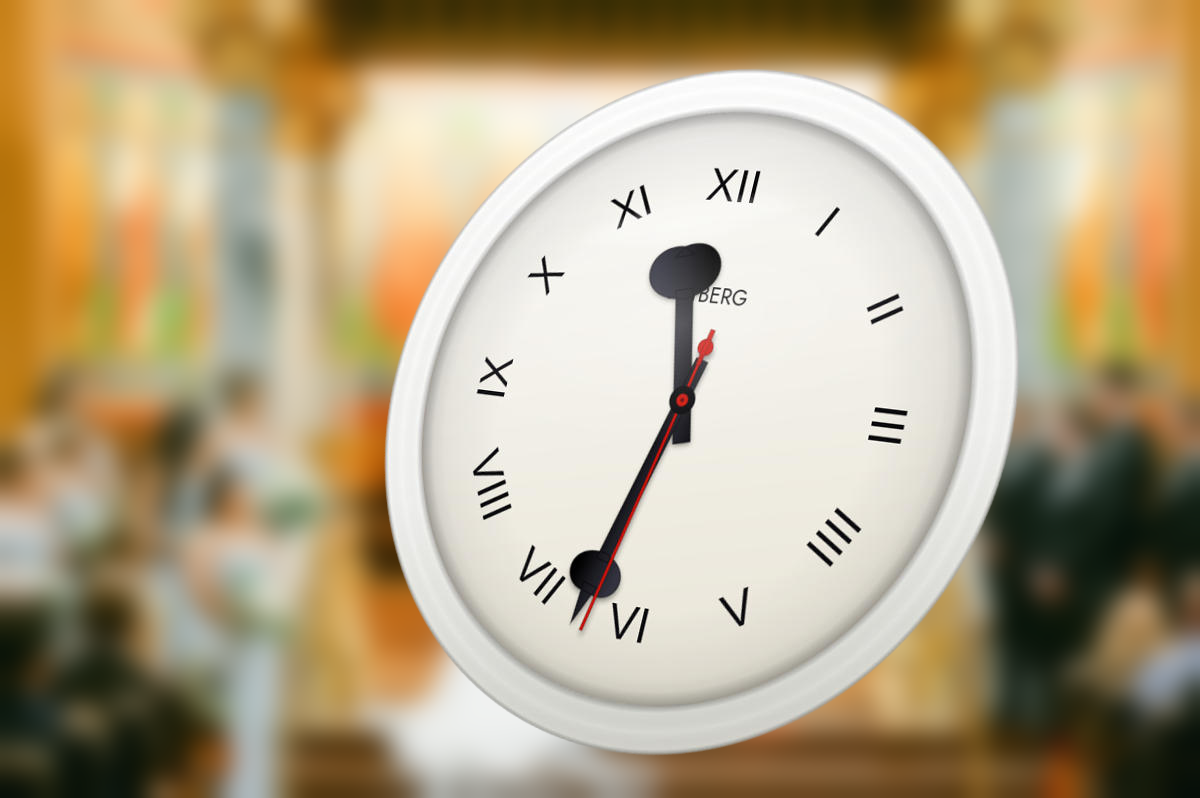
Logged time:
11:32:32
